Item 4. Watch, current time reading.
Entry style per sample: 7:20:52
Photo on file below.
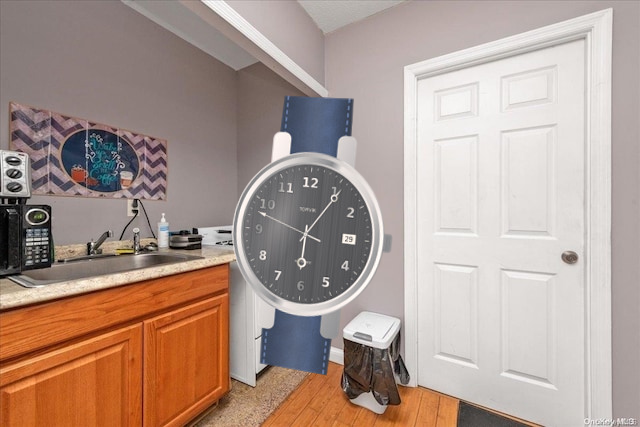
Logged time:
6:05:48
